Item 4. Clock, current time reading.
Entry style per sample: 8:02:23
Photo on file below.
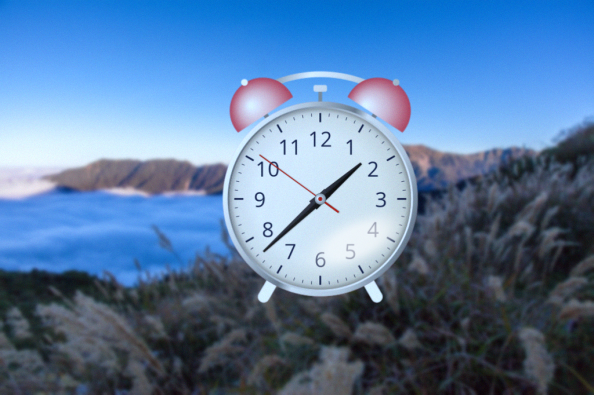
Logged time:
1:37:51
